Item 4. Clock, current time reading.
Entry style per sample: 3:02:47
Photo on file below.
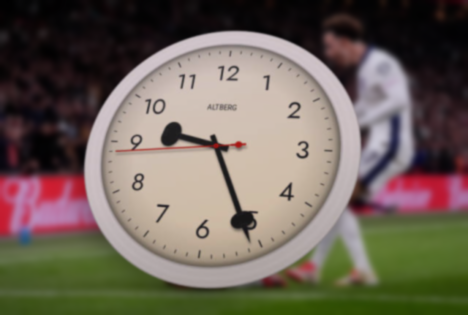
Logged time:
9:25:44
